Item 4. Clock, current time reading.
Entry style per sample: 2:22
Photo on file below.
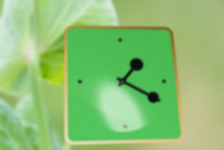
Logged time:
1:20
